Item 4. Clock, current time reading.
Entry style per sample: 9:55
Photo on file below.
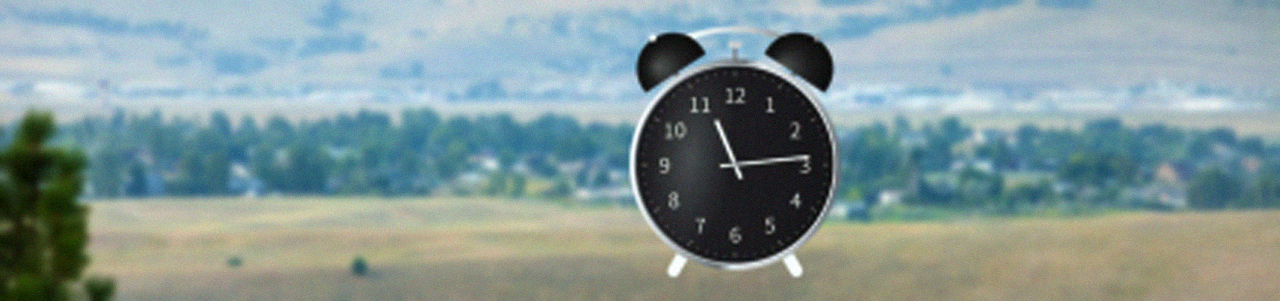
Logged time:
11:14
